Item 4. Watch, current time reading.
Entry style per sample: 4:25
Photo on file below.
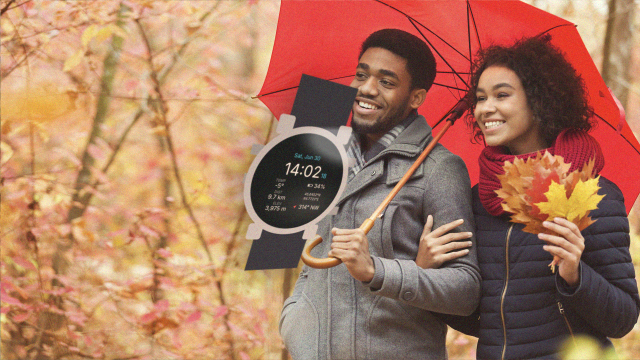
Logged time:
14:02
